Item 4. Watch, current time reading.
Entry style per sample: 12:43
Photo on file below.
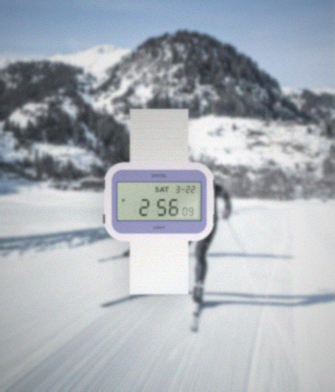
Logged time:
2:56
